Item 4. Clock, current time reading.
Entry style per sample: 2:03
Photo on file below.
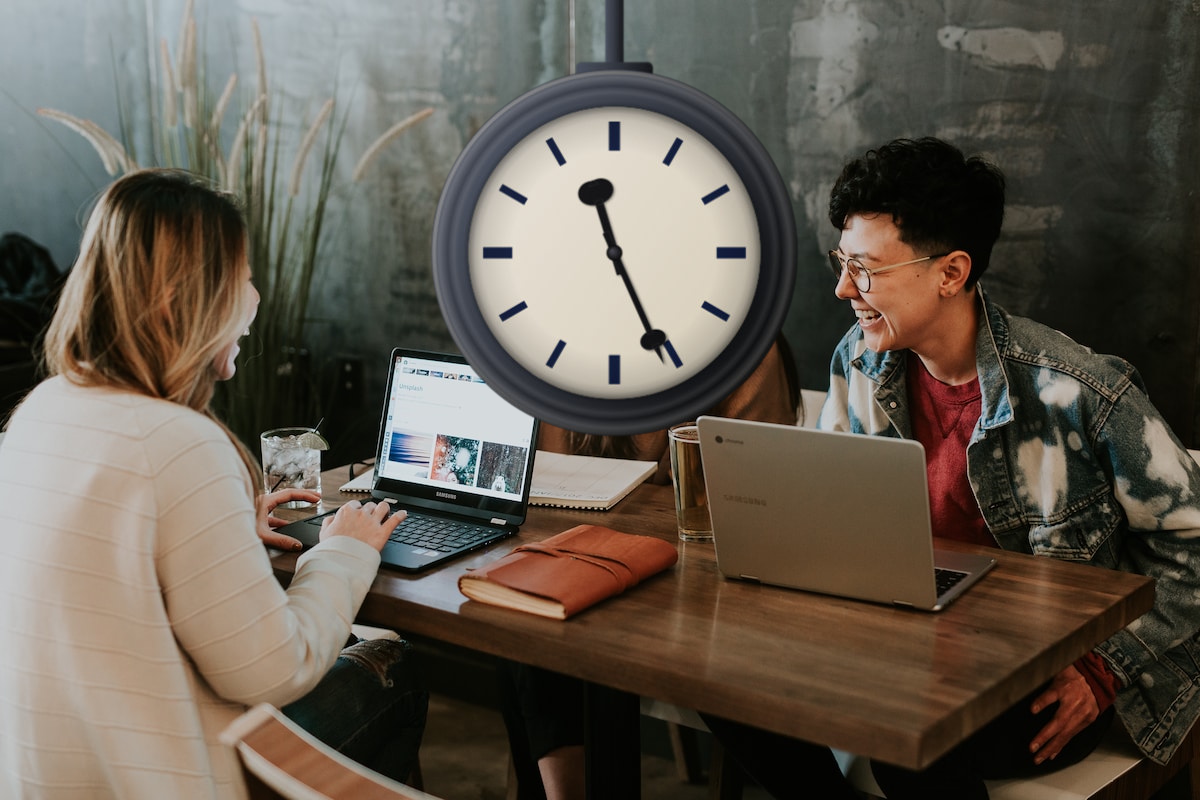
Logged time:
11:26
